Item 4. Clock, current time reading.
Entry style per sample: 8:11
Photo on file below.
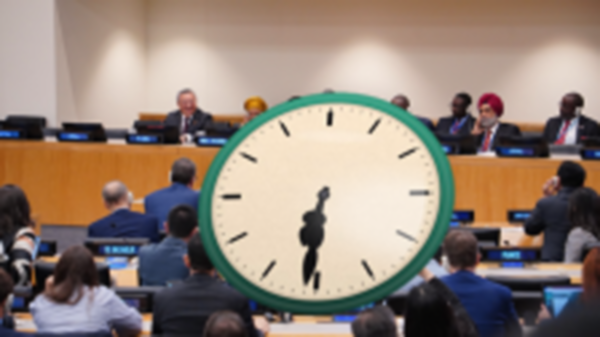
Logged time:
6:31
